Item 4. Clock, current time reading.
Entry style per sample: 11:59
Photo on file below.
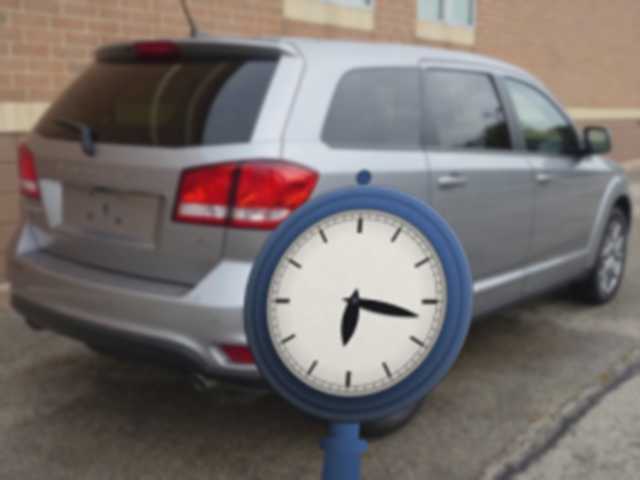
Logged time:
6:17
